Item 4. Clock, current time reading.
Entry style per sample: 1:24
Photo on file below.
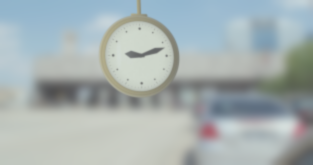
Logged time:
9:12
